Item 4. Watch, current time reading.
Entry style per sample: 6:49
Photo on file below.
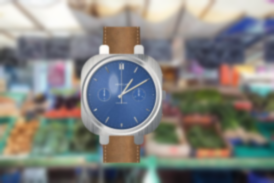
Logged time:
1:10
